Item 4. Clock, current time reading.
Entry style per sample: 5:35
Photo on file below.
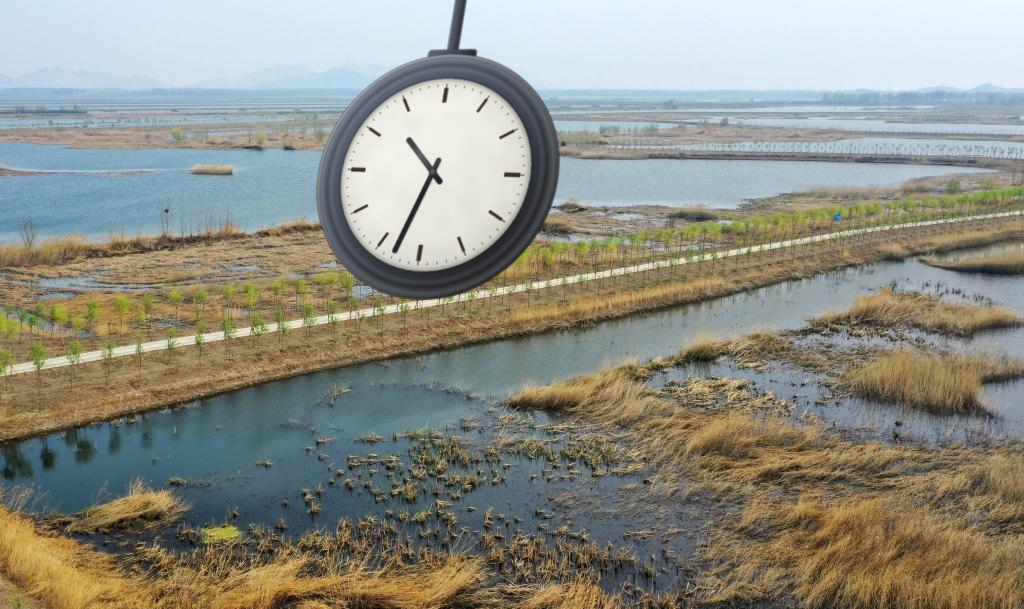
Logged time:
10:33
